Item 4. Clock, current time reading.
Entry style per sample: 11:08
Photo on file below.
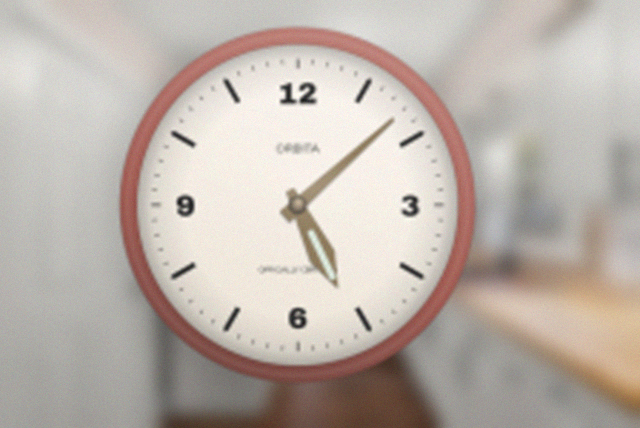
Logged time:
5:08
